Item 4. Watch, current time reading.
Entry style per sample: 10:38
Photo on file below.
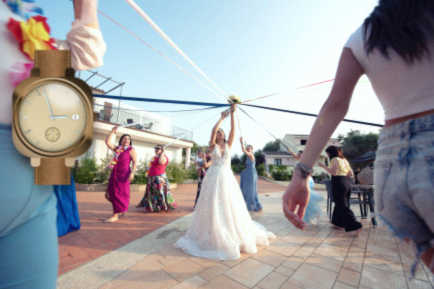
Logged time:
2:57
